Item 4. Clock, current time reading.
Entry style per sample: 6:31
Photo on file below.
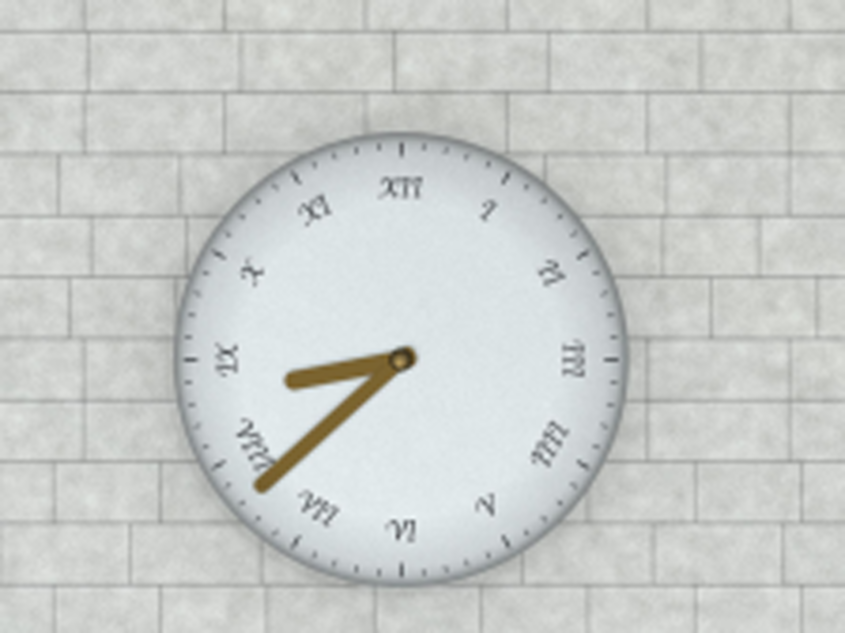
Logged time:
8:38
